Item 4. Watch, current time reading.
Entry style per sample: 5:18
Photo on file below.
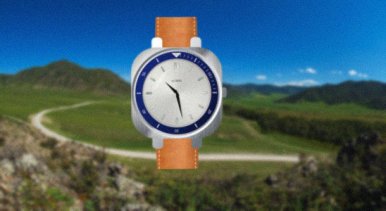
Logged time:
10:28
